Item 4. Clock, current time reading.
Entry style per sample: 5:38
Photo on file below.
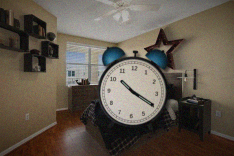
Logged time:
10:20
